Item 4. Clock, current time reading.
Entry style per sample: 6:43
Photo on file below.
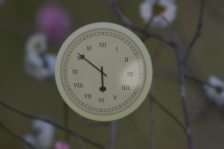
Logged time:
5:51
